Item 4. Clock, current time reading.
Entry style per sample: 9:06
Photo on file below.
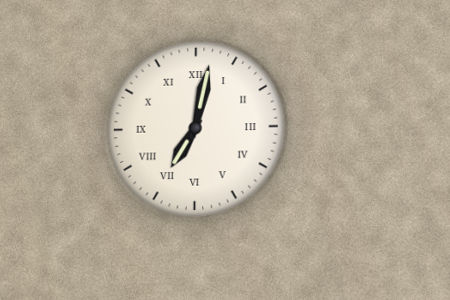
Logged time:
7:02
